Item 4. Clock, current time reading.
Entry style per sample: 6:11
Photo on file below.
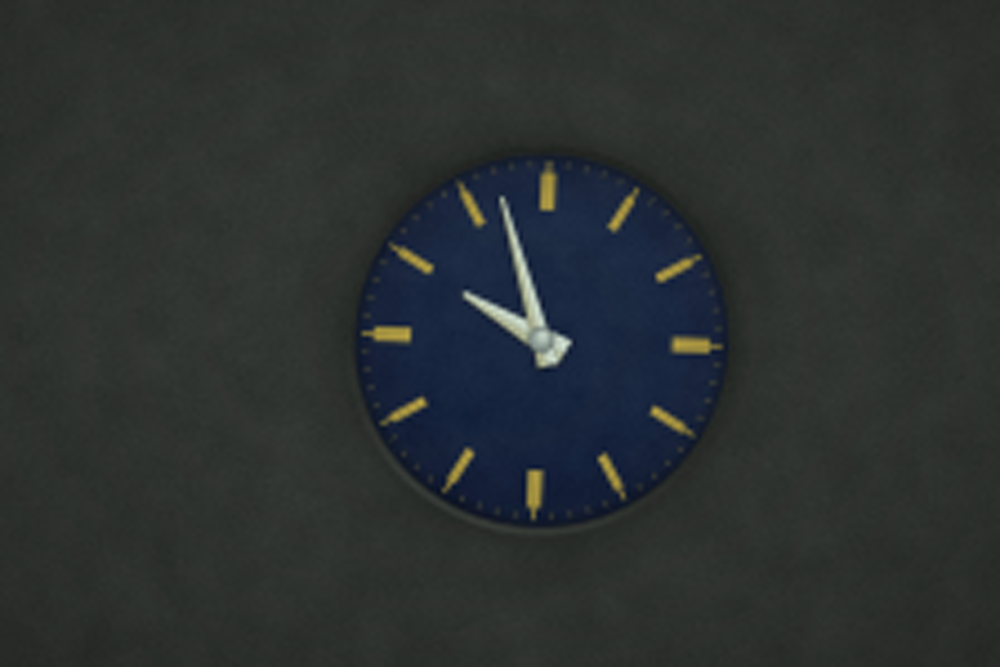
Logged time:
9:57
